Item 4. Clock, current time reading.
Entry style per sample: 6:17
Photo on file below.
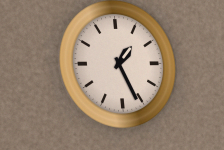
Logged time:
1:26
